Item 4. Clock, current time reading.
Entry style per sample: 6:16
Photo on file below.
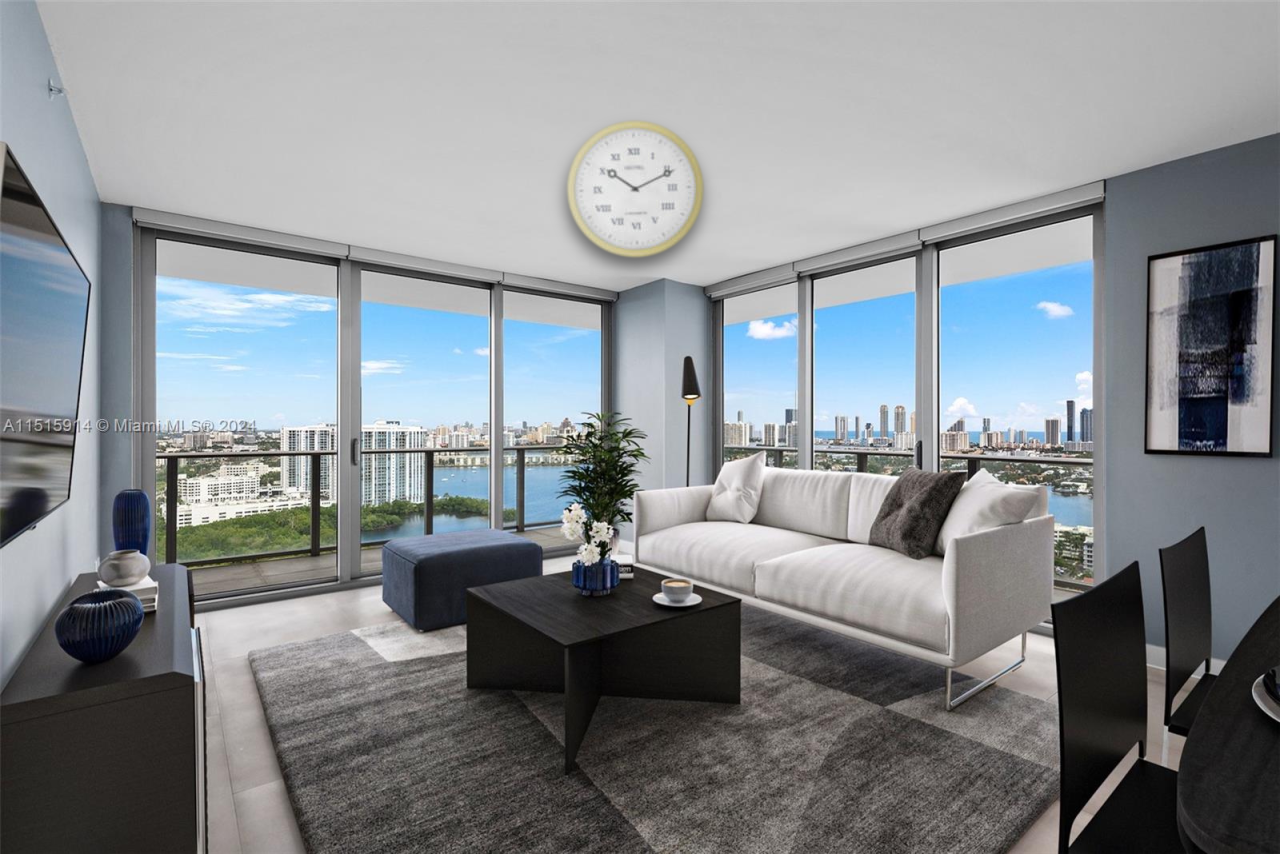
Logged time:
10:11
